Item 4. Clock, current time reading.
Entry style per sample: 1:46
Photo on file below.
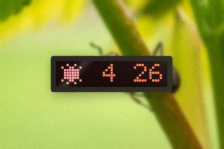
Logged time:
4:26
